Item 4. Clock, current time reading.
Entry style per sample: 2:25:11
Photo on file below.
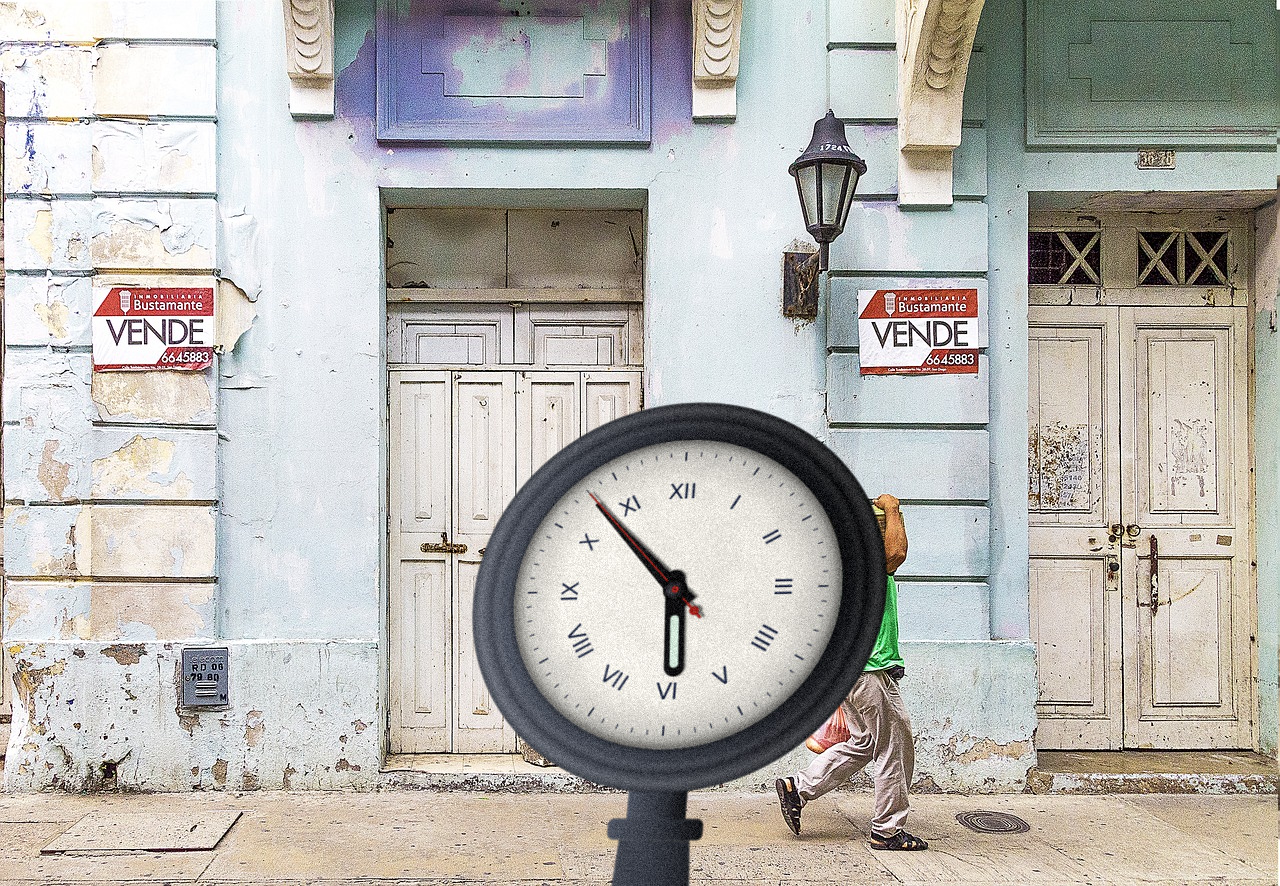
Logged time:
5:52:53
